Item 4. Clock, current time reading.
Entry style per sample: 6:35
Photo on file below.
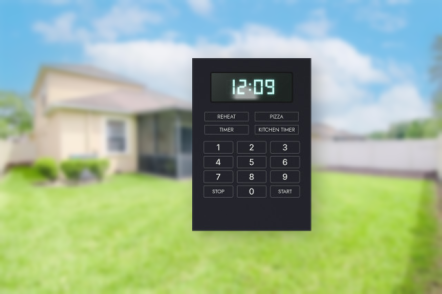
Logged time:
12:09
